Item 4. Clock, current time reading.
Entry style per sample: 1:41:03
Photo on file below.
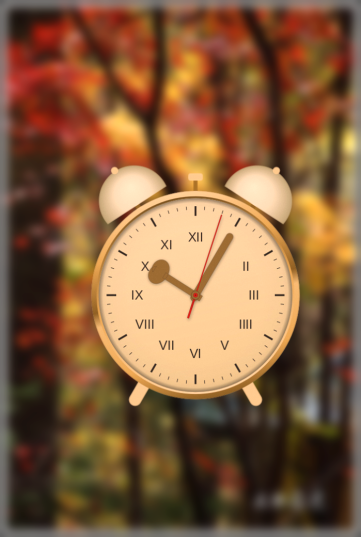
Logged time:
10:05:03
